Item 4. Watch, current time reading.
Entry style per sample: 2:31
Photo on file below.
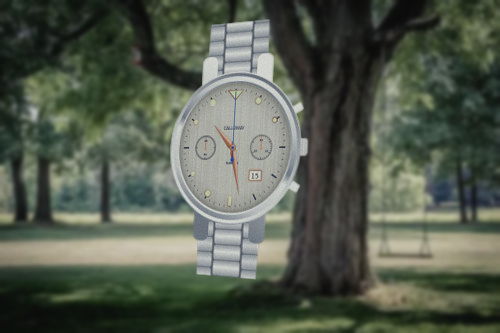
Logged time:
10:28
